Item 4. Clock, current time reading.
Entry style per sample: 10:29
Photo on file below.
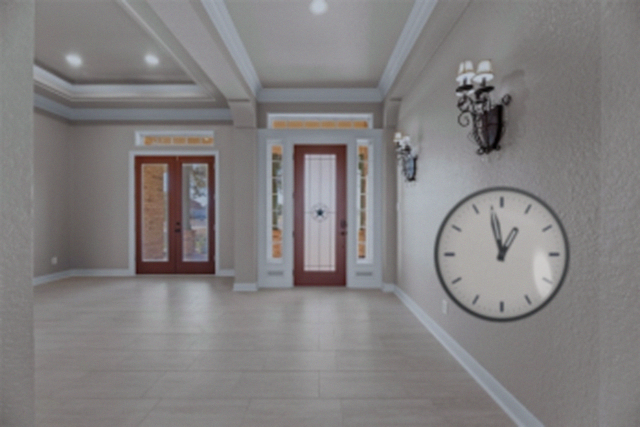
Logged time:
12:58
